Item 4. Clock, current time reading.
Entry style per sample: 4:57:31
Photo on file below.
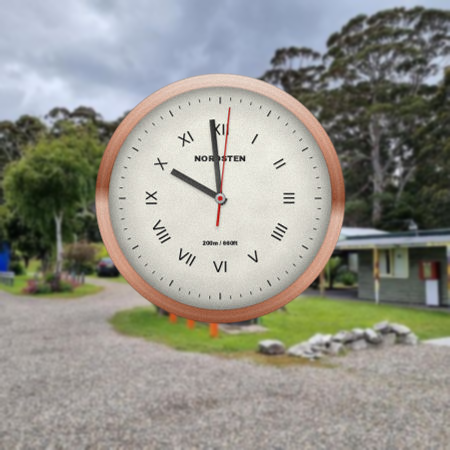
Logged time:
9:59:01
